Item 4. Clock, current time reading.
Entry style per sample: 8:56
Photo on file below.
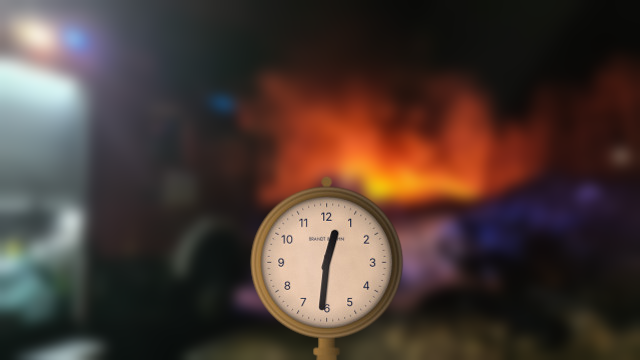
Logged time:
12:31
